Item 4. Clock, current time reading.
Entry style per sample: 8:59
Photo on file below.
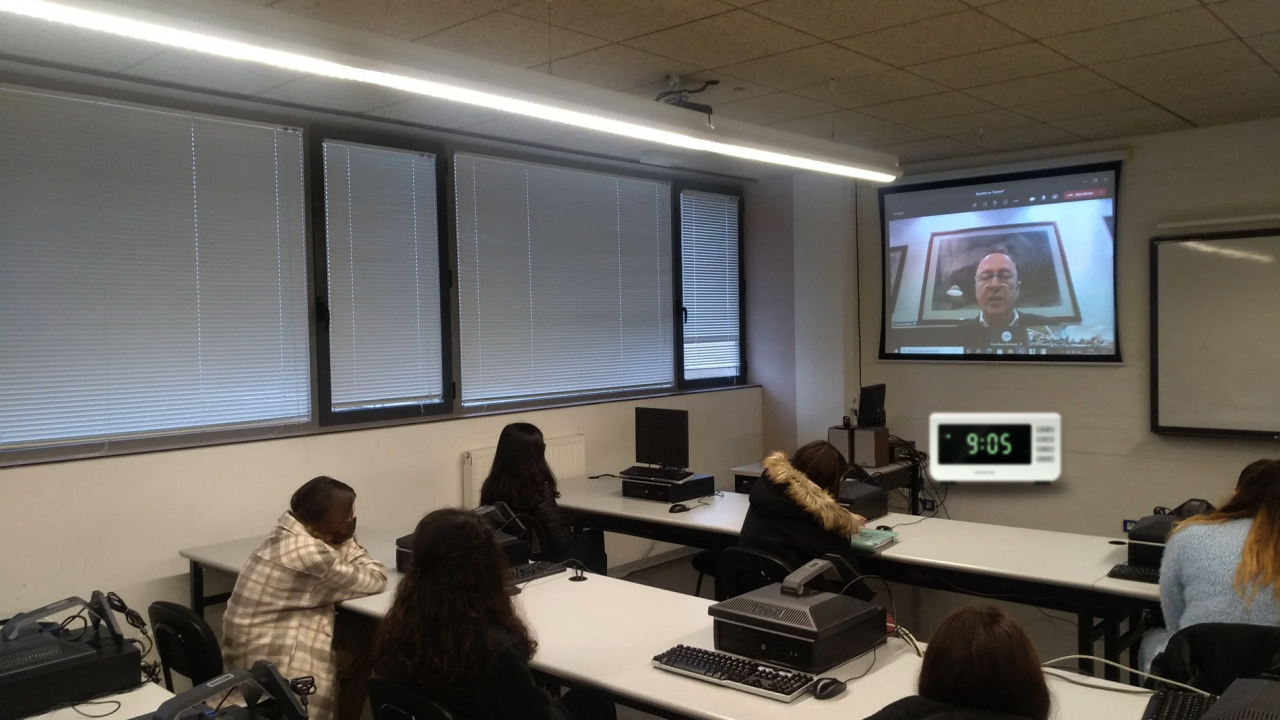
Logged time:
9:05
